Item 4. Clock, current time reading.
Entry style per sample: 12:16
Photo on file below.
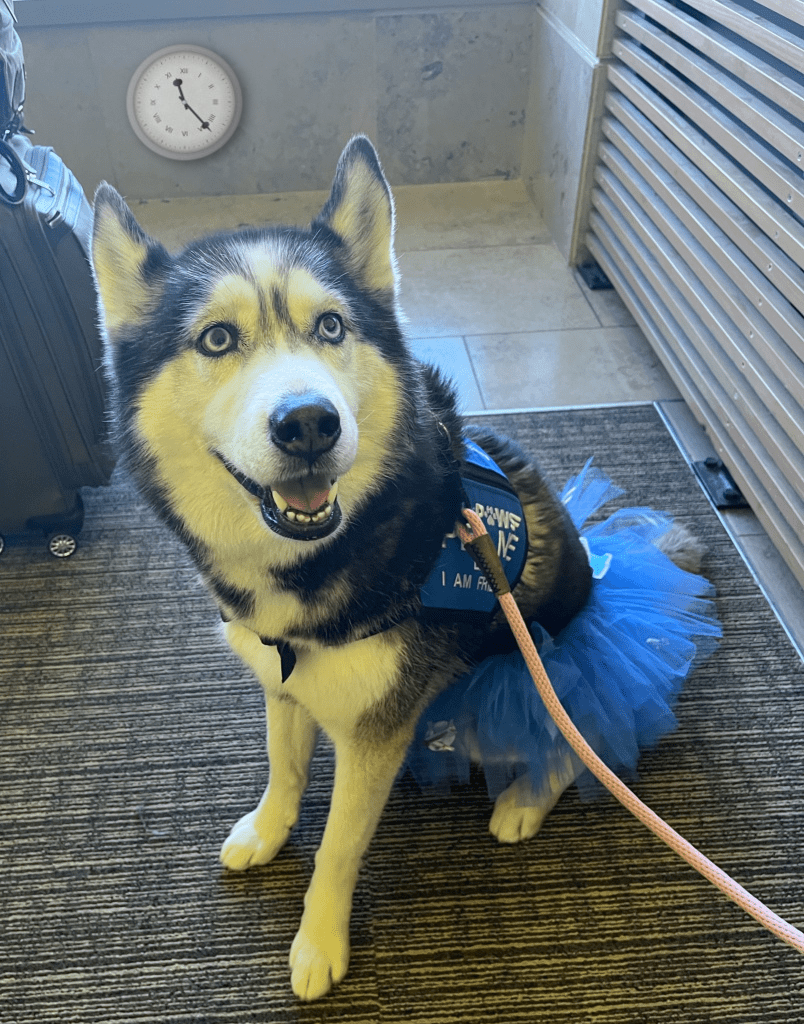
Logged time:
11:23
